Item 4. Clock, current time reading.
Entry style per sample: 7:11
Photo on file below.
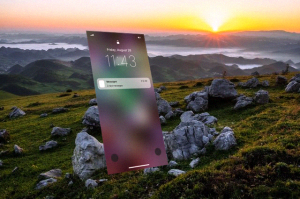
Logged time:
11:43
